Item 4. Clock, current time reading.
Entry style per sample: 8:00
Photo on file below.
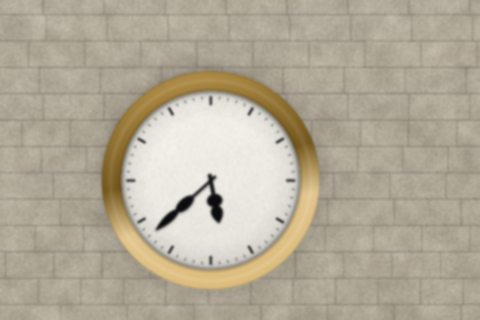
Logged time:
5:38
